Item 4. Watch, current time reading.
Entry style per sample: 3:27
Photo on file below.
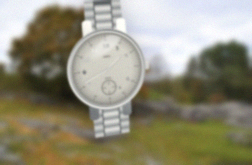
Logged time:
1:41
